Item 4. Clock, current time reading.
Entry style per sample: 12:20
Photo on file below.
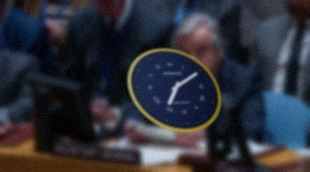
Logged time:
7:10
